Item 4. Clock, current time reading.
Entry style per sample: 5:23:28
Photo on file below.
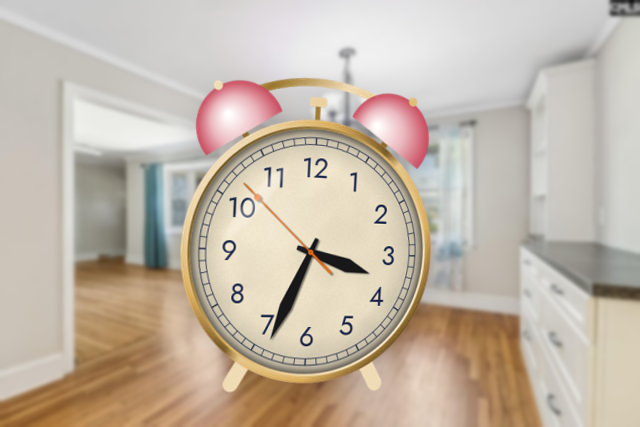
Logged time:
3:33:52
